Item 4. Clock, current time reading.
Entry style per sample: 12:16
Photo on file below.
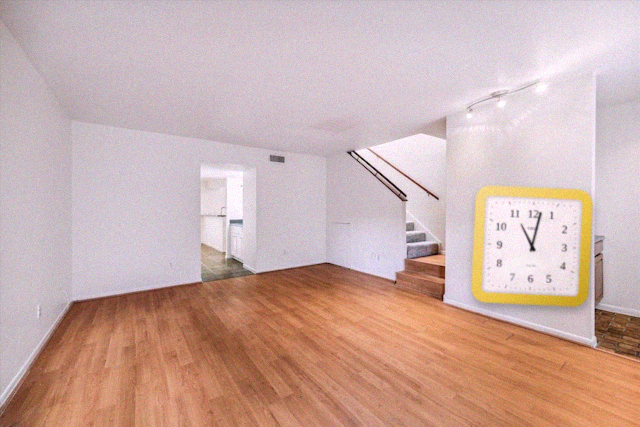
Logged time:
11:02
